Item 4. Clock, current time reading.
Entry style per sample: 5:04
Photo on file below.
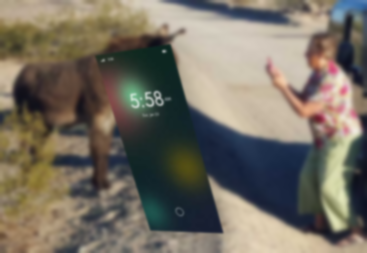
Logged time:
5:58
